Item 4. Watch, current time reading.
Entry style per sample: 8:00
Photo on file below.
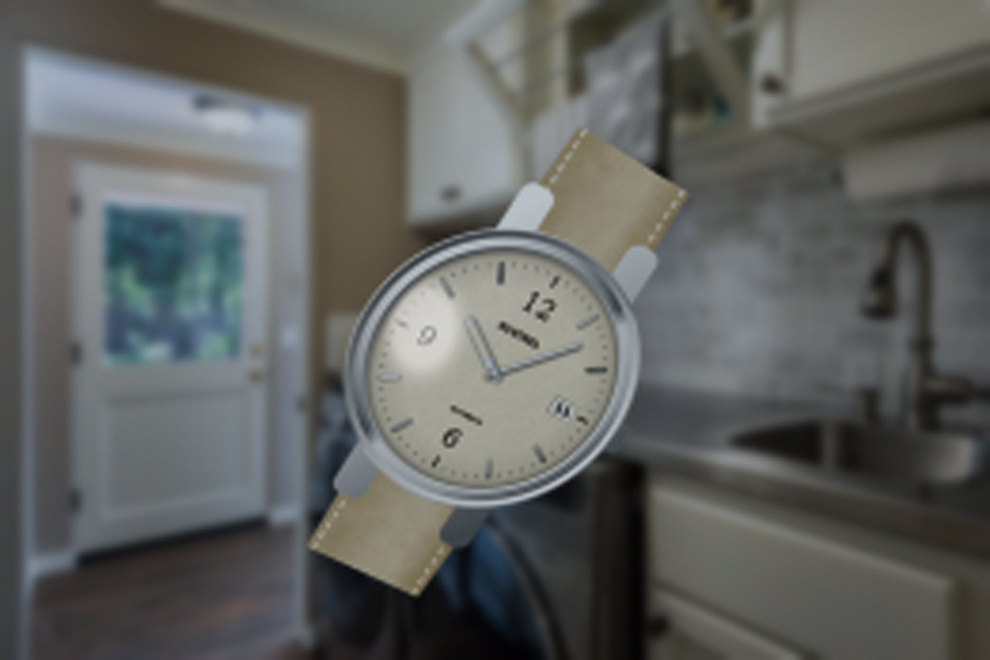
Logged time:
10:07
